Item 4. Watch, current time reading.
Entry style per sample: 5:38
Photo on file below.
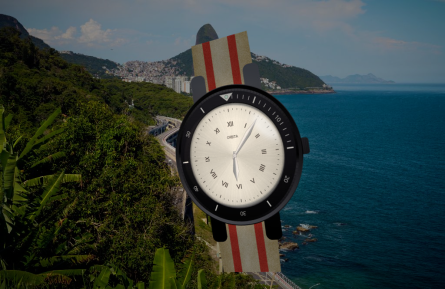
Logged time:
6:07
